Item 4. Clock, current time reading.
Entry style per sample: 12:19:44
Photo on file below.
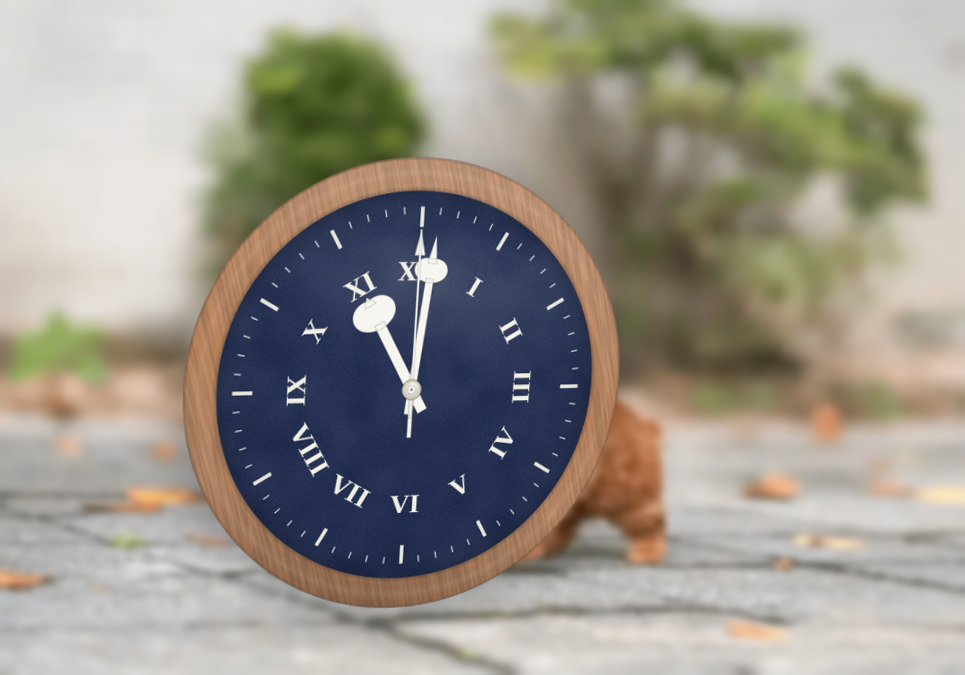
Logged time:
11:01:00
